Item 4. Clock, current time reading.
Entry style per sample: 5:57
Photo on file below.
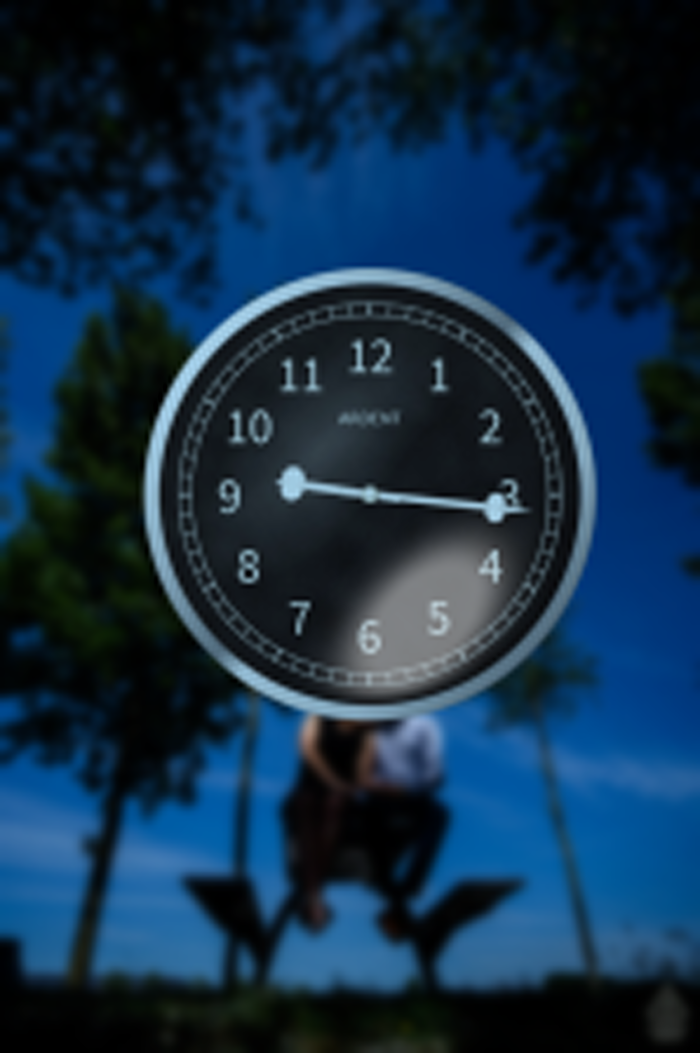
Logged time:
9:16
